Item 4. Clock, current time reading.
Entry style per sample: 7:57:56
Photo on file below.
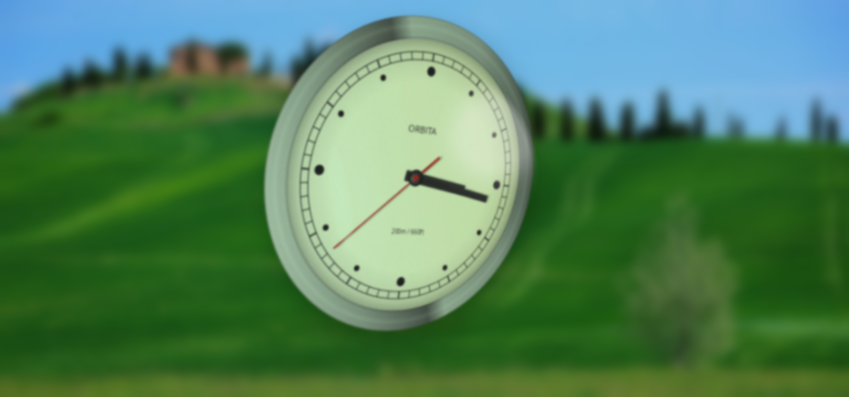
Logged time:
3:16:38
